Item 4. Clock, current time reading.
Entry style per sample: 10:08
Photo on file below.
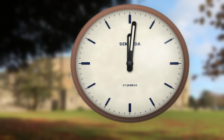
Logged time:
12:01
